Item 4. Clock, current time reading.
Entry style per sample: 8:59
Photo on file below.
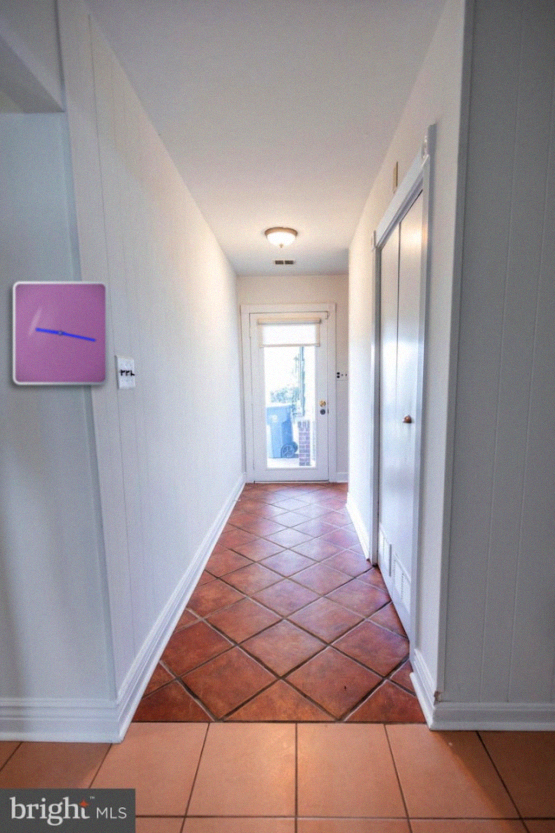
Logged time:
9:17
